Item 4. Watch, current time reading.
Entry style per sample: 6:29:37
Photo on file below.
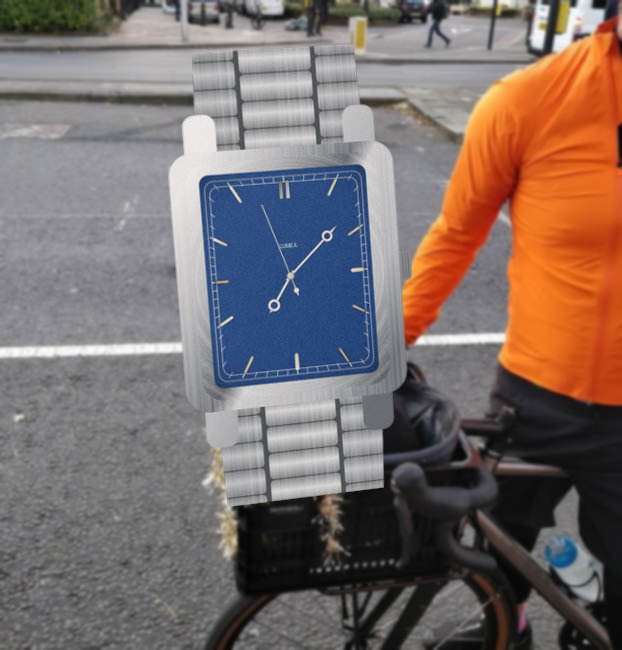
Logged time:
7:07:57
